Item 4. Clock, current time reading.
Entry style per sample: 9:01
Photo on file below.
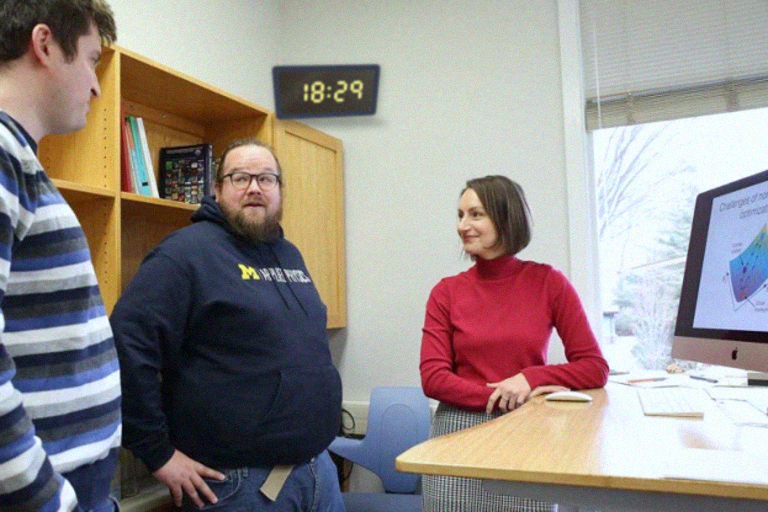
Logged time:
18:29
